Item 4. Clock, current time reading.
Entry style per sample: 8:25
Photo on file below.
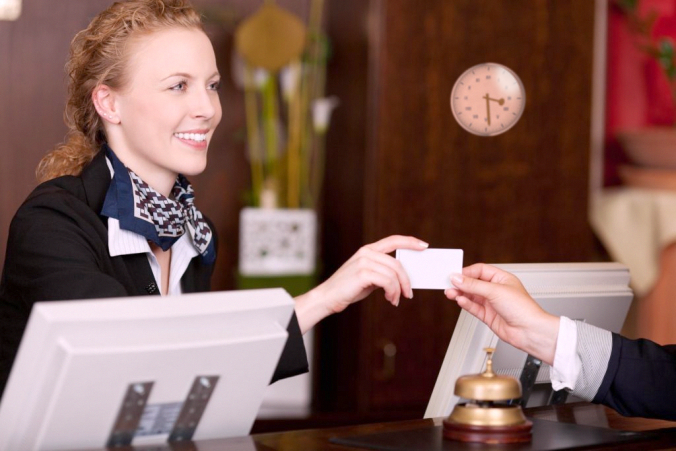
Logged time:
3:29
